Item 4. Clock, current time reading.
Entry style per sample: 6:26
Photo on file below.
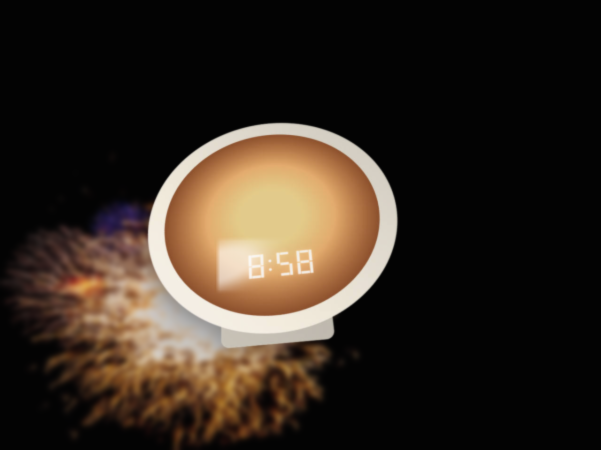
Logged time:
8:58
